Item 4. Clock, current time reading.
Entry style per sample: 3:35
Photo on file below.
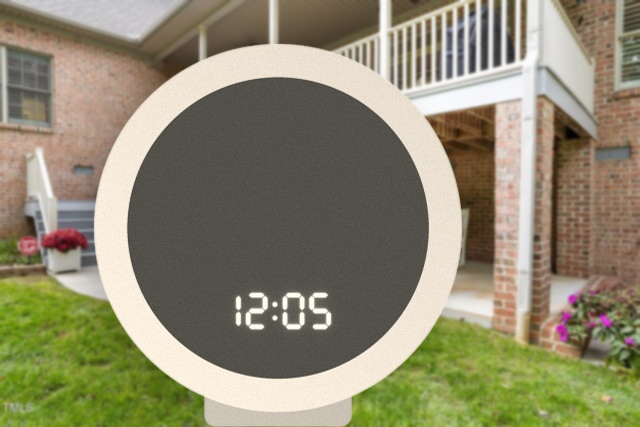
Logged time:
12:05
